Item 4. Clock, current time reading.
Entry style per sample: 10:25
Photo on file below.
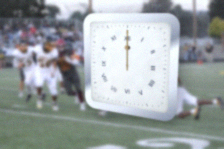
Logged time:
12:00
